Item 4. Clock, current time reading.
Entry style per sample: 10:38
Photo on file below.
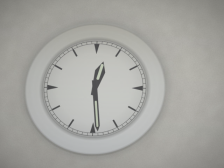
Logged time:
12:29
